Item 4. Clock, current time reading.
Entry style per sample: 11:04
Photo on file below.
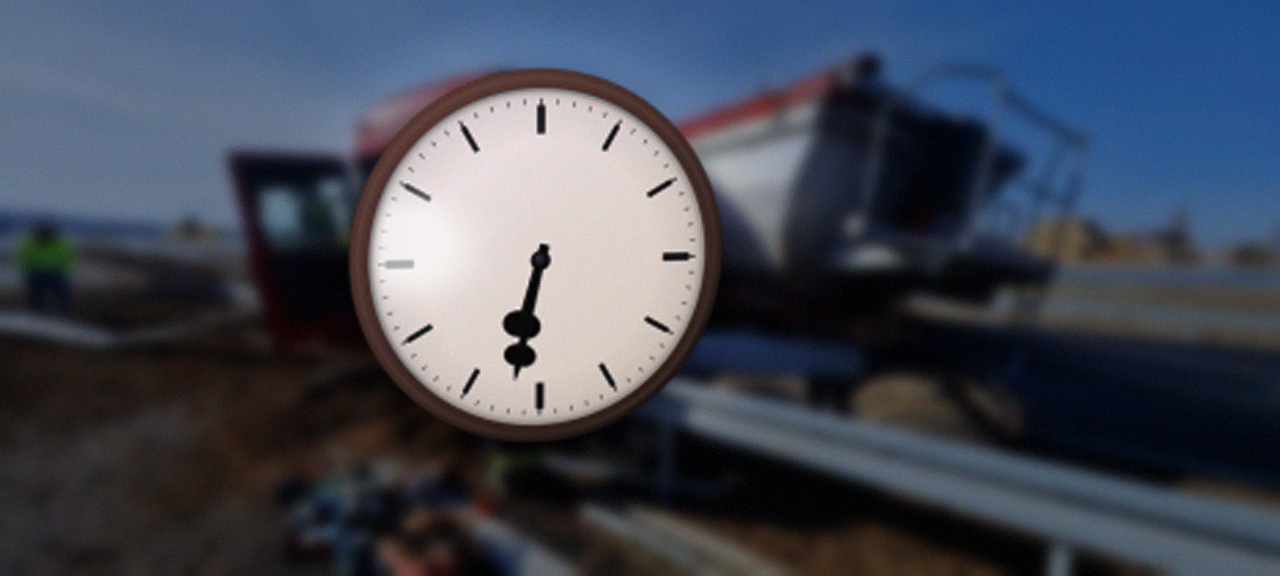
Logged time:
6:32
